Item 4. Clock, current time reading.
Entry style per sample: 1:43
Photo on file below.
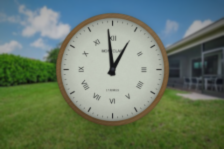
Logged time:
12:59
